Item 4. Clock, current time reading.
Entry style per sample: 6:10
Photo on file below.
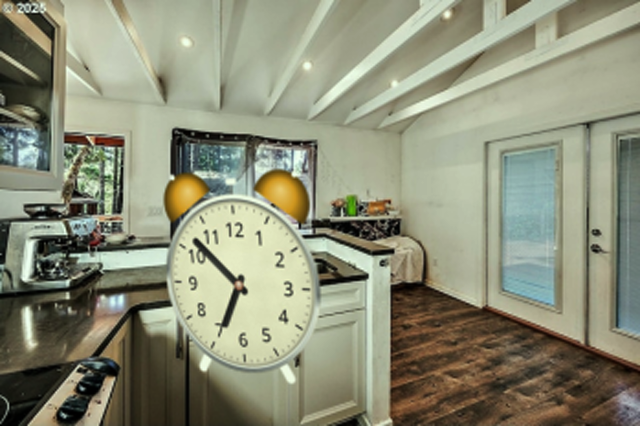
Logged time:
6:52
